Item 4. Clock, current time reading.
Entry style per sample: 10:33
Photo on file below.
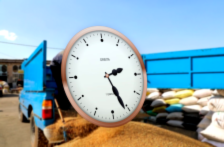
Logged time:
2:26
